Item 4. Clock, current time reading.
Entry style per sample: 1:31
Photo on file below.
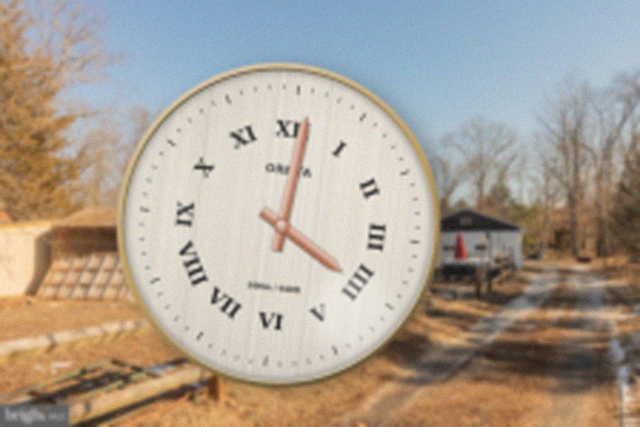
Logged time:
4:01
